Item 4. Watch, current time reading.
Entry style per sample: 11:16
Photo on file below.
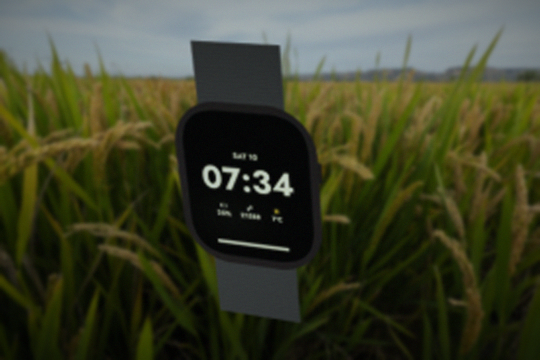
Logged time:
7:34
